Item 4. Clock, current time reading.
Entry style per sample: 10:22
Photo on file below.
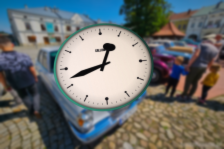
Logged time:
12:42
